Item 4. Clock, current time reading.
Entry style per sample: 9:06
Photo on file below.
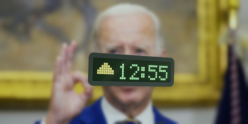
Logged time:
12:55
